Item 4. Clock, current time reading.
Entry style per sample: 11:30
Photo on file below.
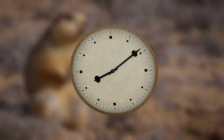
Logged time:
8:09
